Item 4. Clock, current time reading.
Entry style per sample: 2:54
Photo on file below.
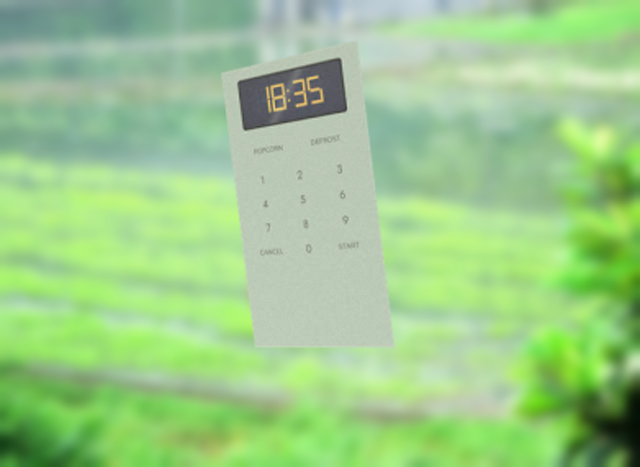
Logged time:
18:35
